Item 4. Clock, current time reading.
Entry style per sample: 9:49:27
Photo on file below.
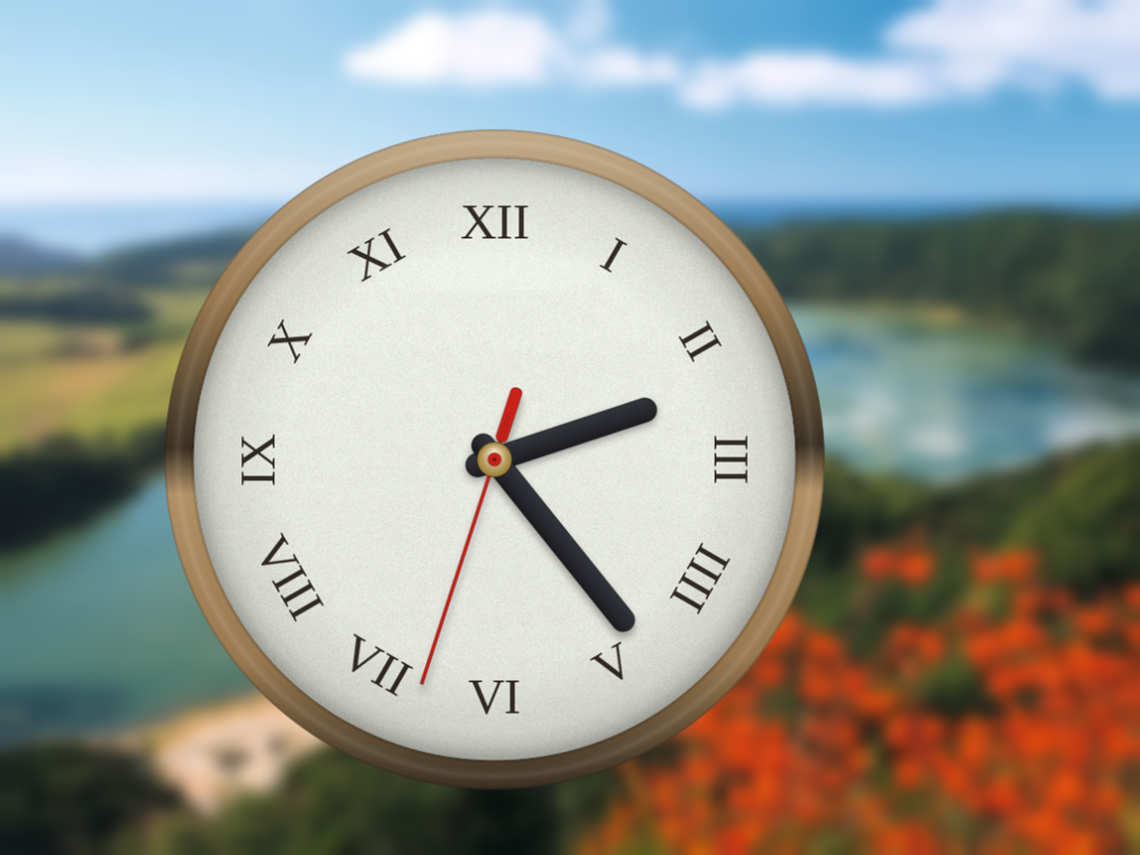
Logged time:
2:23:33
